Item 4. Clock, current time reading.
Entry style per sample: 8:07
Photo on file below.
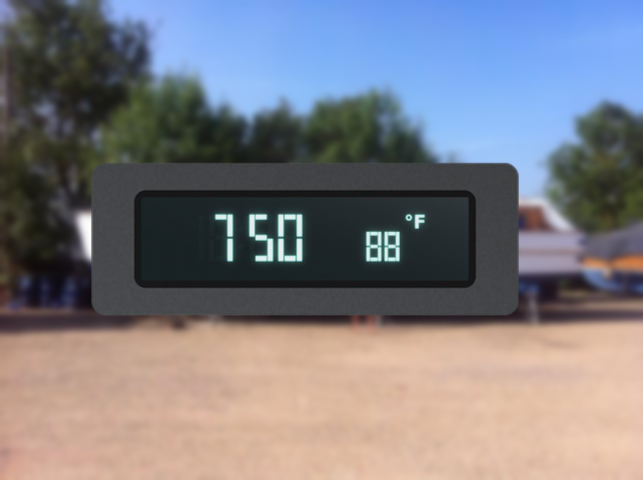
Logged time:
7:50
